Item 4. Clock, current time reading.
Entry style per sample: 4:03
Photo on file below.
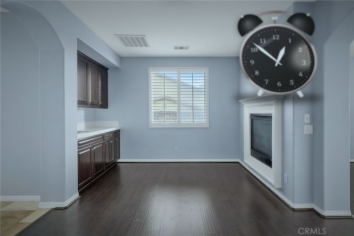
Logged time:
12:52
